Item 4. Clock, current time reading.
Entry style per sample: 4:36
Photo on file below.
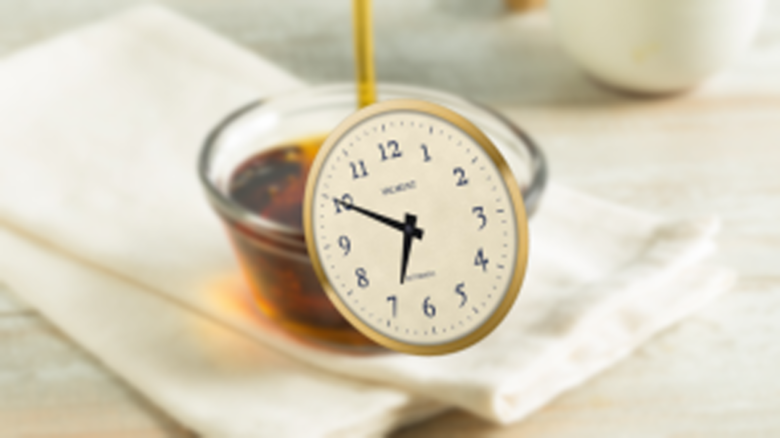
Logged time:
6:50
